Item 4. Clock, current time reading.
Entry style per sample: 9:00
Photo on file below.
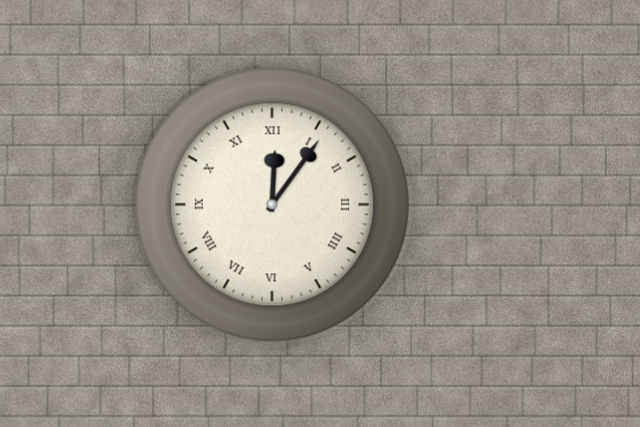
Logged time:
12:06
